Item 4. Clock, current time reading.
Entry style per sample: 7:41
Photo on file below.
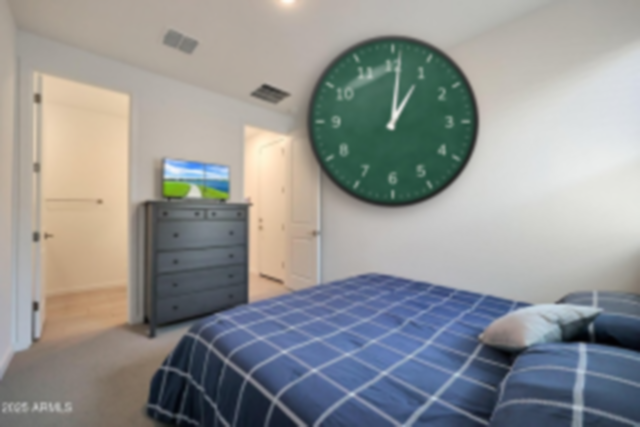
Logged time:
1:01
